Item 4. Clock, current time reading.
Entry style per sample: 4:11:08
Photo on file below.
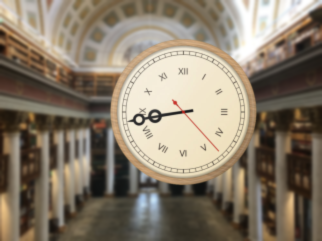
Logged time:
8:43:23
